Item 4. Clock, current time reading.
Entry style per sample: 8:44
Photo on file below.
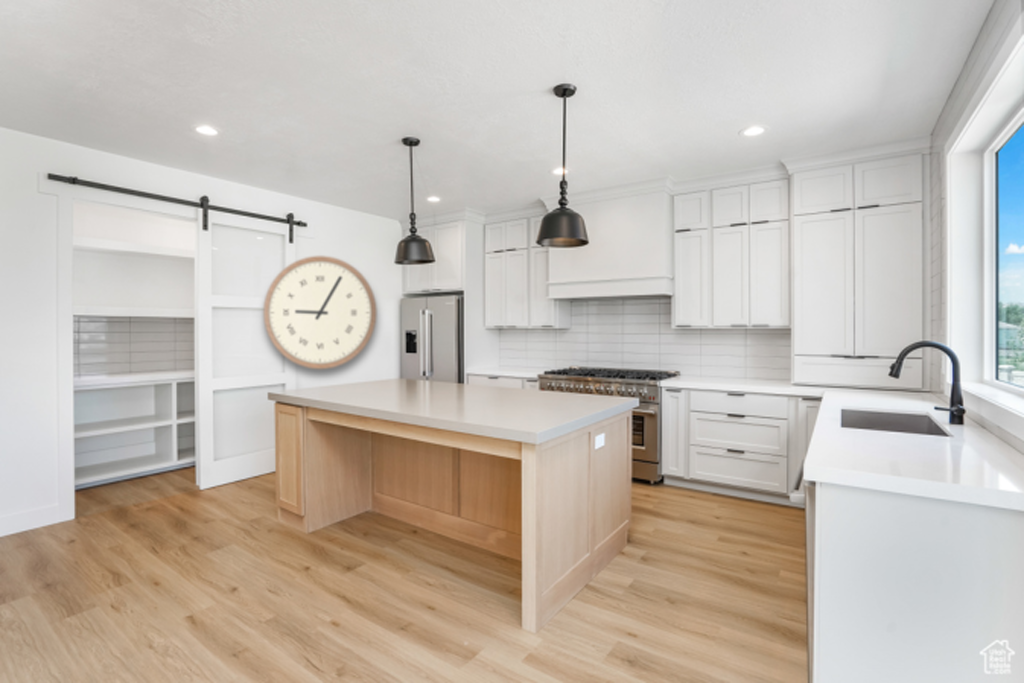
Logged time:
9:05
